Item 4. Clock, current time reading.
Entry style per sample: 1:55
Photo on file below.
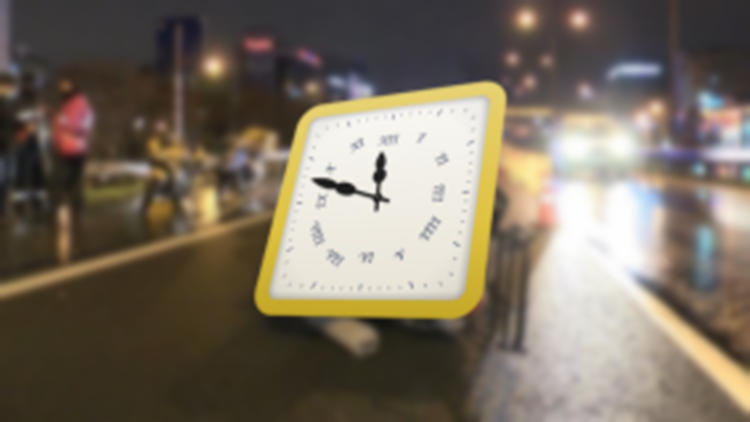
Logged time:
11:48
